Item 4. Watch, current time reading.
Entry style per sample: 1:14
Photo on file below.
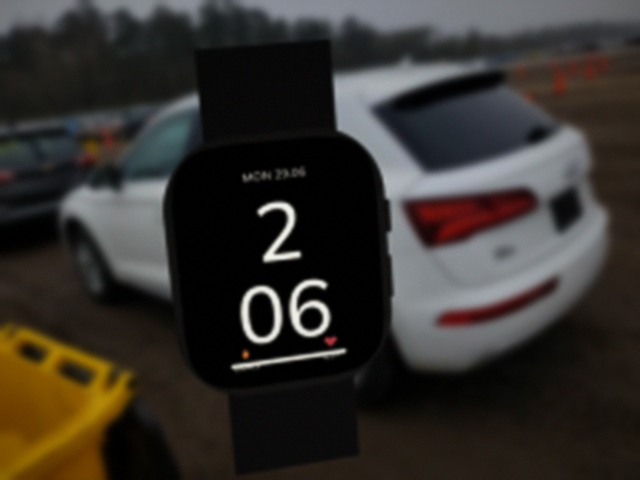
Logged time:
2:06
